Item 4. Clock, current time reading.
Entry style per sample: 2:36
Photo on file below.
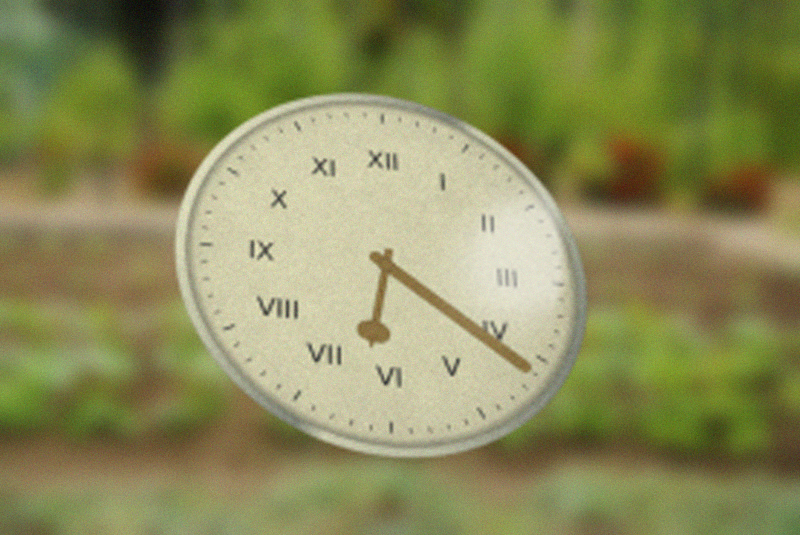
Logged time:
6:21
